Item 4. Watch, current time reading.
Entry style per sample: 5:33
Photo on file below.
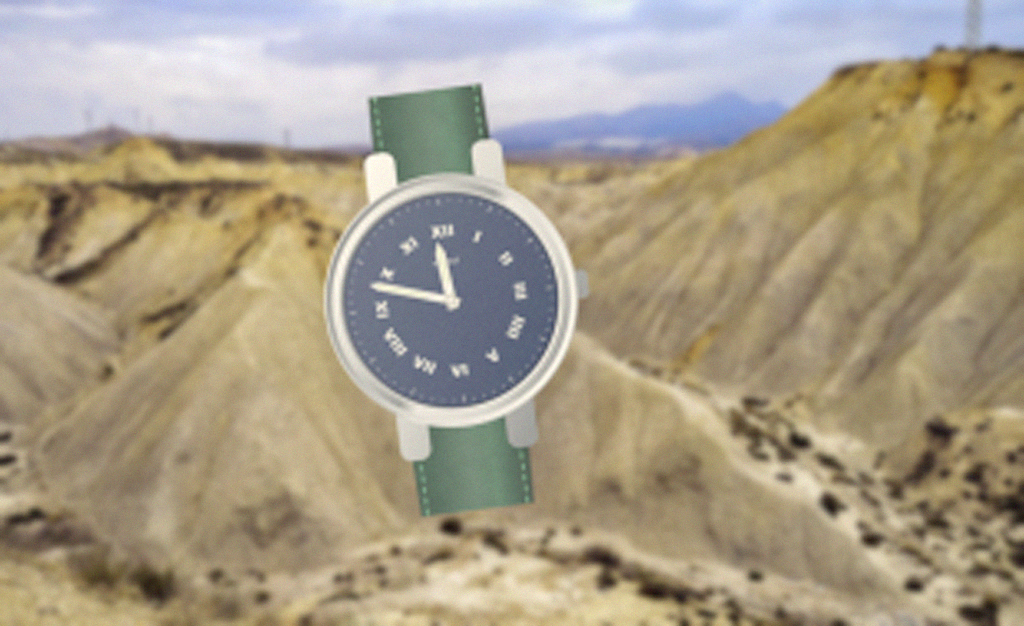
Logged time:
11:48
